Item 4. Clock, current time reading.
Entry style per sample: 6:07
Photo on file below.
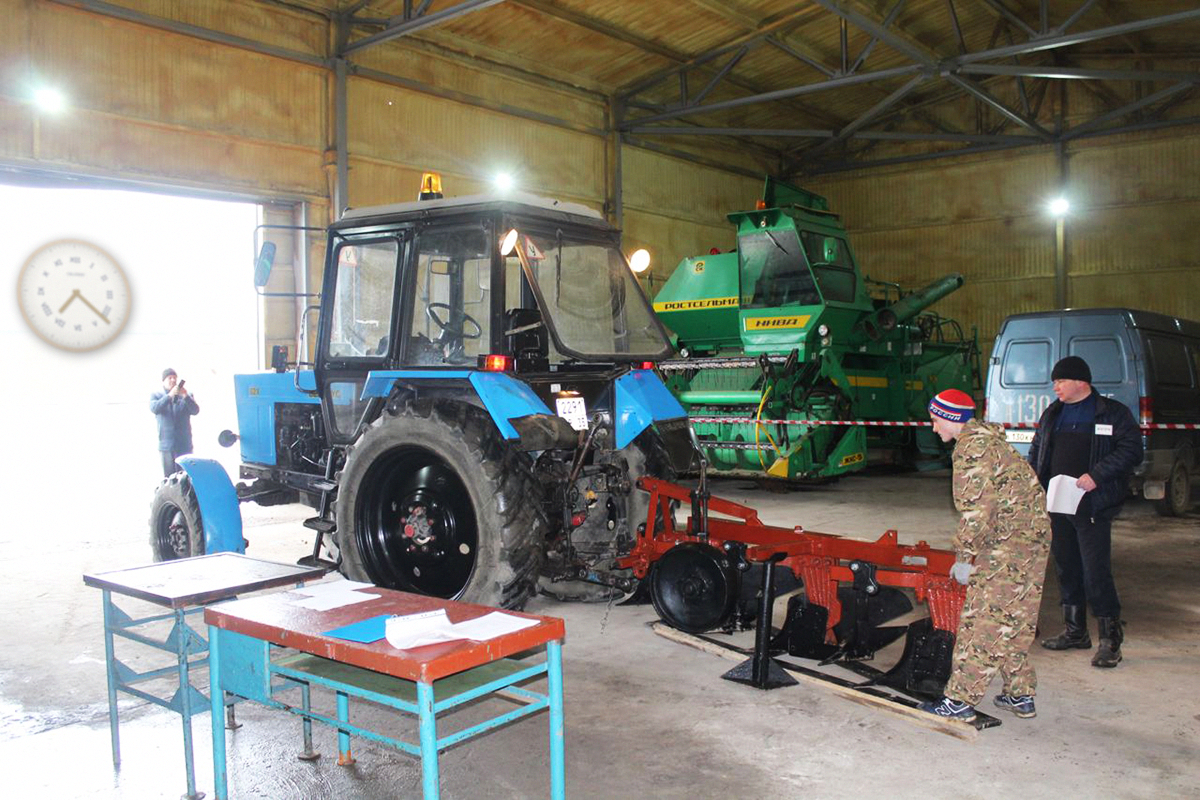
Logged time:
7:22
